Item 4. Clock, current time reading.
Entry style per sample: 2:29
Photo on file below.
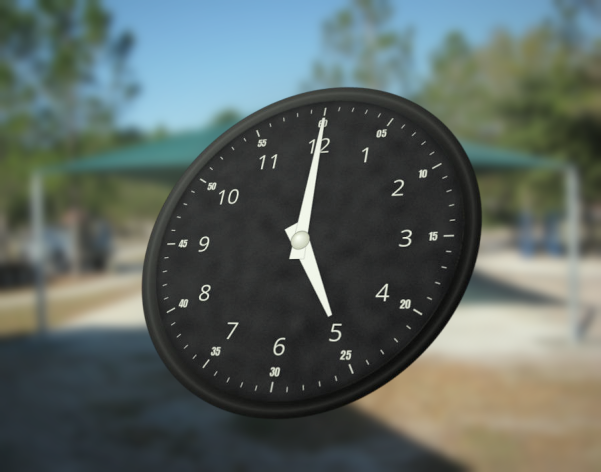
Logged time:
5:00
